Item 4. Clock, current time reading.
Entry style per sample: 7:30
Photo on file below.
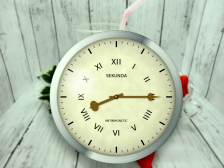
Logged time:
8:15
